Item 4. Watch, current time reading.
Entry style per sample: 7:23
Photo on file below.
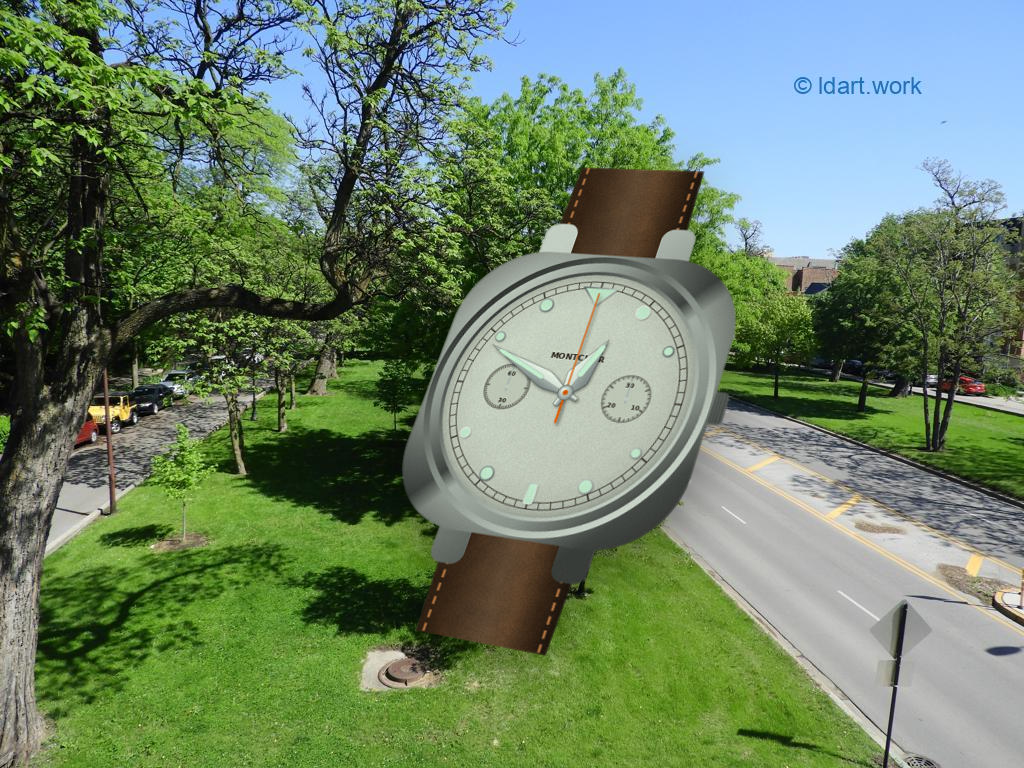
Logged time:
12:49
